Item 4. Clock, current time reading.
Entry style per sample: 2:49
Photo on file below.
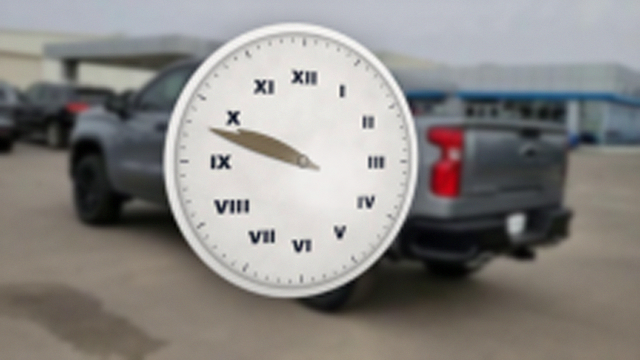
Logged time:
9:48
